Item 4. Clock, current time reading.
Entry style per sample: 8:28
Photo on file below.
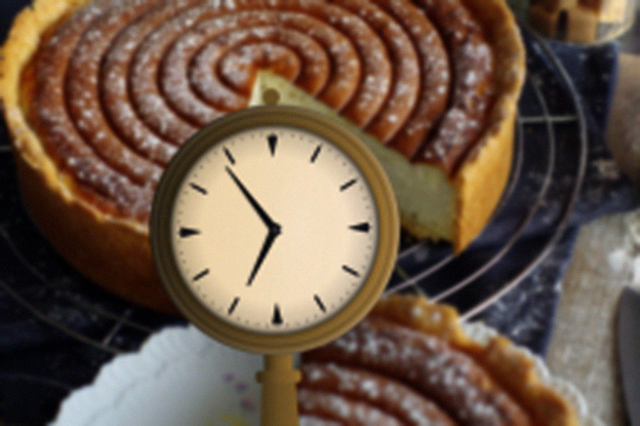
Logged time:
6:54
